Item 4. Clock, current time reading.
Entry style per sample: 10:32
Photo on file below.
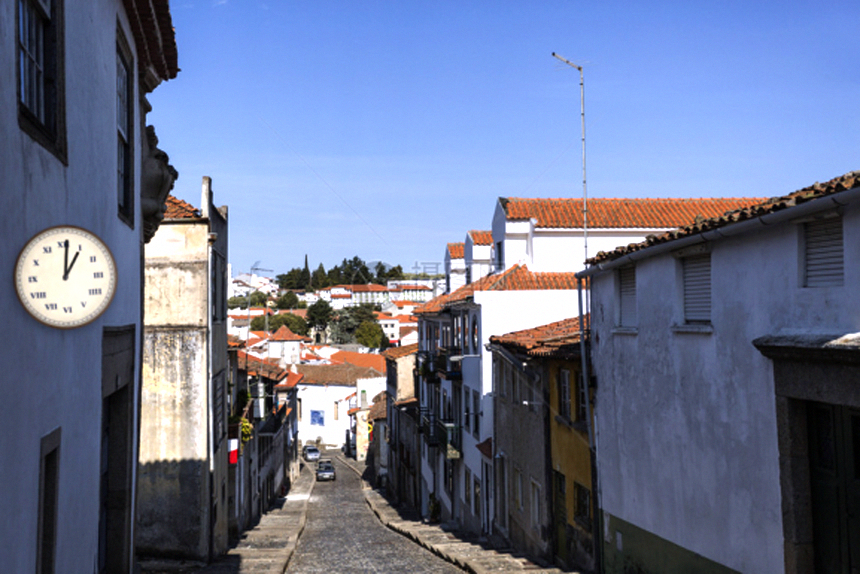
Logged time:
1:01
